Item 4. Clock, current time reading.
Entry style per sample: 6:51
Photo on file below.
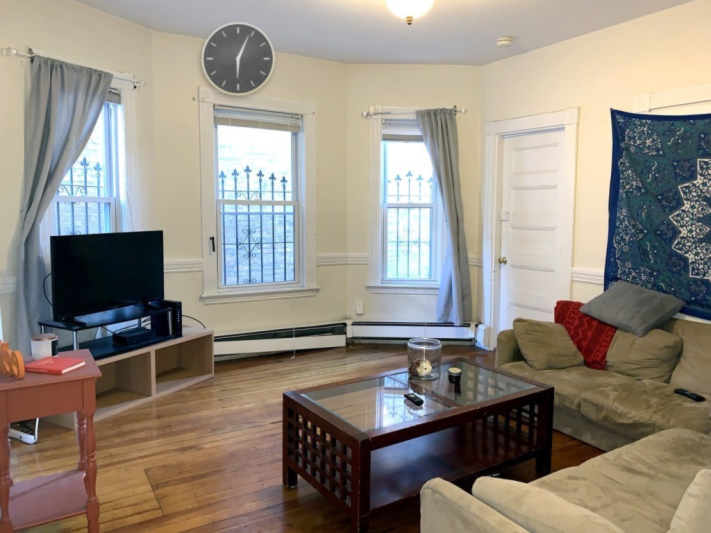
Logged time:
6:04
